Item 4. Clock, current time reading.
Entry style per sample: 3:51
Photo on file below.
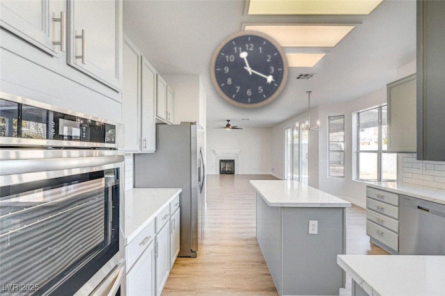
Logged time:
11:19
